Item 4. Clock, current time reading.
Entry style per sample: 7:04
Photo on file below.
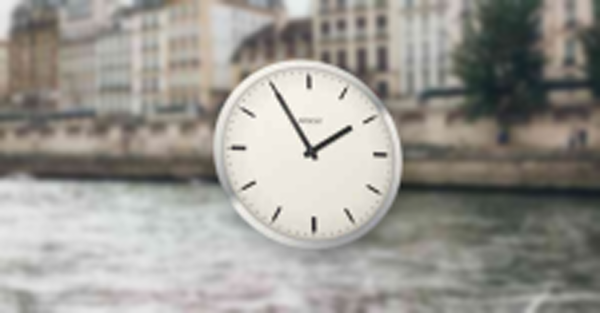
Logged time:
1:55
